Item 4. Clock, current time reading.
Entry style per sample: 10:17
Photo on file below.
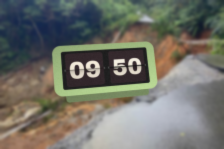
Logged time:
9:50
